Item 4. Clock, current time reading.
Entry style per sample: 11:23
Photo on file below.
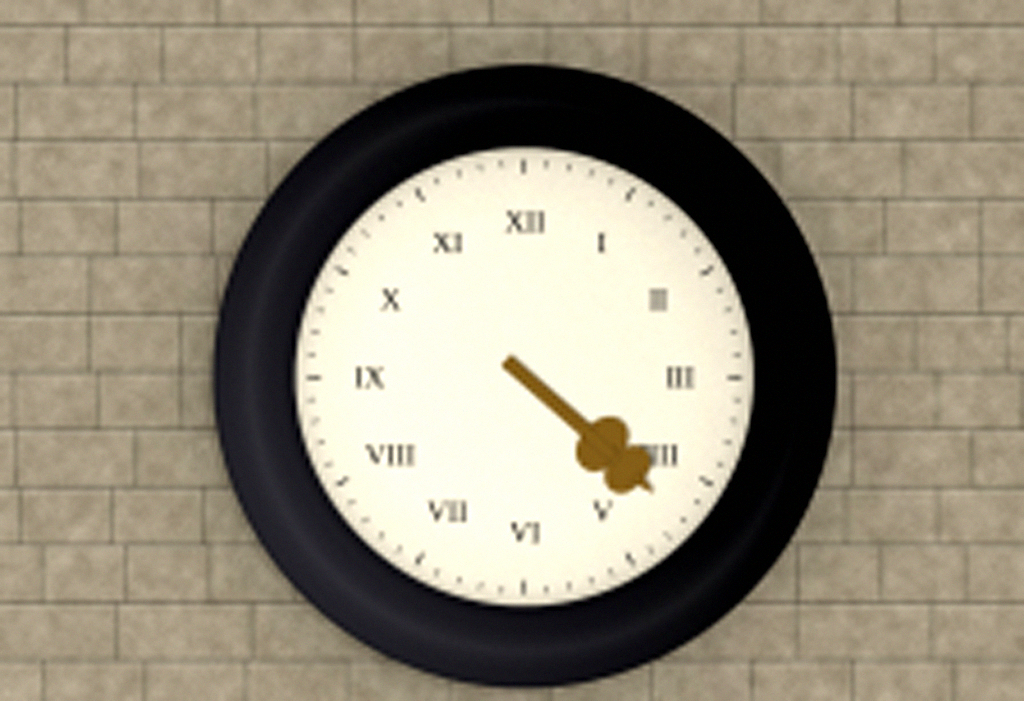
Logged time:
4:22
